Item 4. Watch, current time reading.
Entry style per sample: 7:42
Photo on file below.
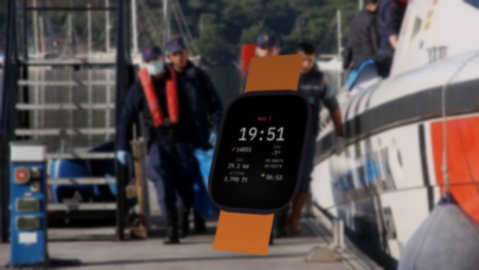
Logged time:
19:51
